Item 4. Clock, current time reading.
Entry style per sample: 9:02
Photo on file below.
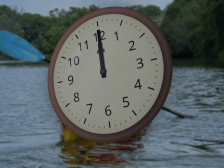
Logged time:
12:00
